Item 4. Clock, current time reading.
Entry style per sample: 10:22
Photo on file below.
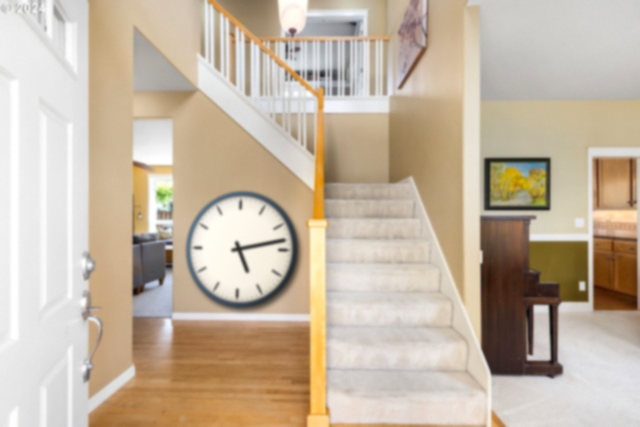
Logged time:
5:13
